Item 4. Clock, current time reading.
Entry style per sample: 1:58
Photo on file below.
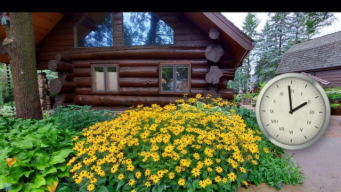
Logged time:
1:59
